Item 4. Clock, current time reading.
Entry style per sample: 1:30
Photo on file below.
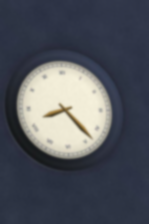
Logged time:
8:23
